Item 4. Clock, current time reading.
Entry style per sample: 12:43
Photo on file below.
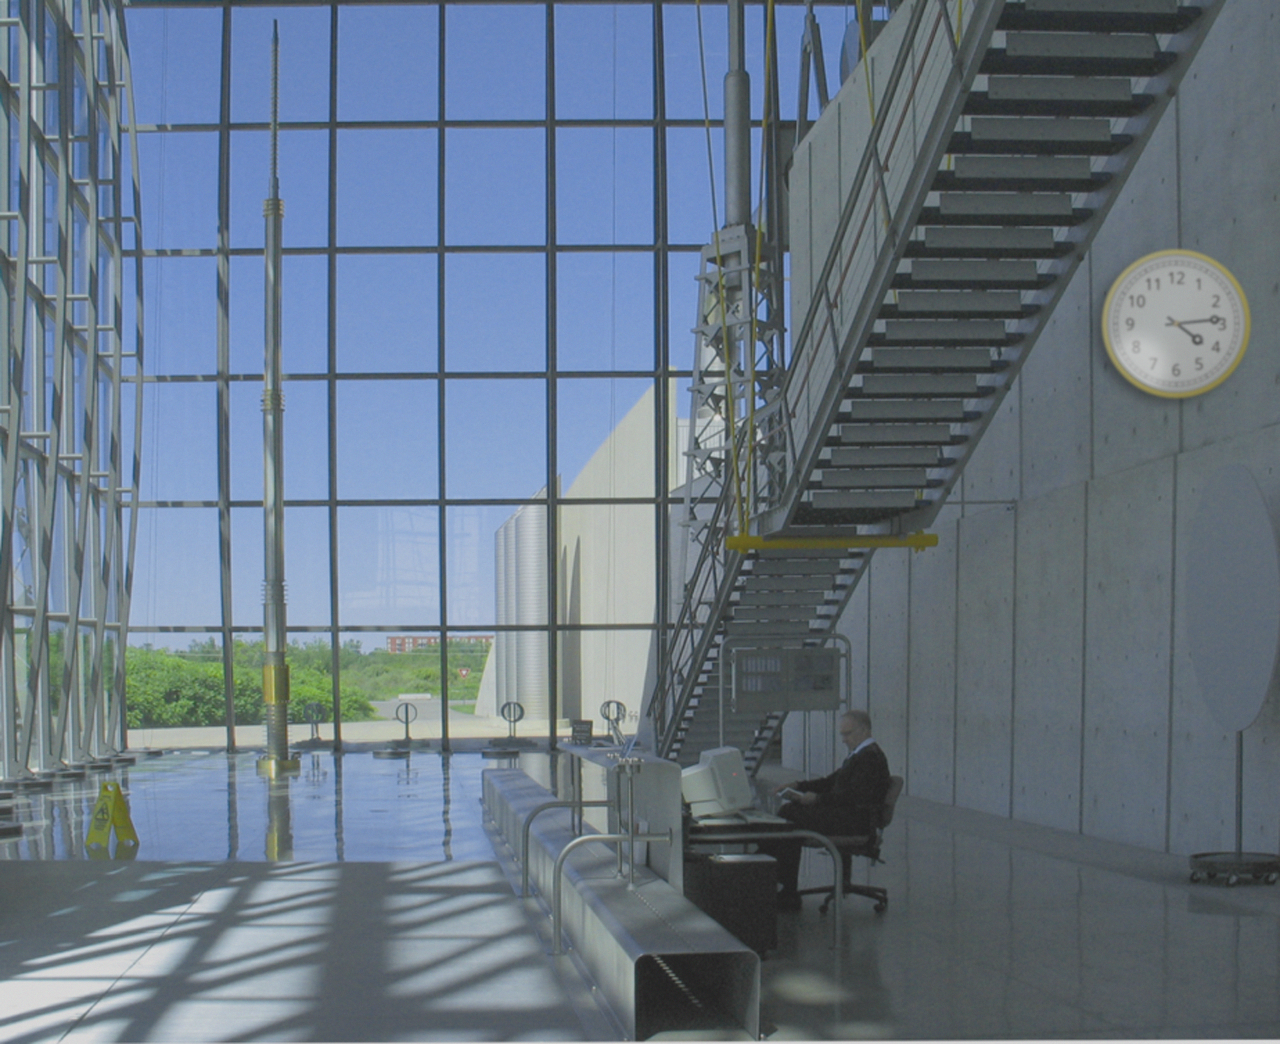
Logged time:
4:14
